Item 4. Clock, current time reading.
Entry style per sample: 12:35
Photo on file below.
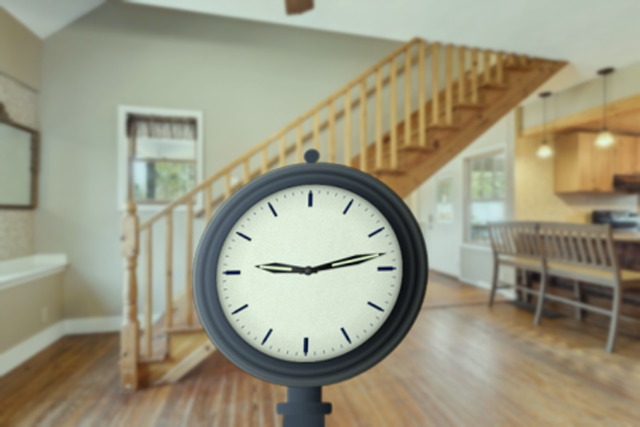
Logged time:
9:13
